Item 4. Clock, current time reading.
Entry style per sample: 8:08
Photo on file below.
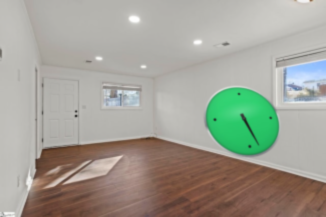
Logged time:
5:27
